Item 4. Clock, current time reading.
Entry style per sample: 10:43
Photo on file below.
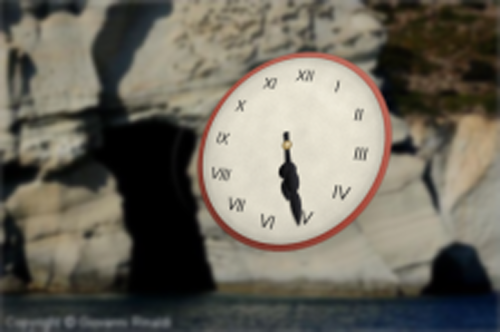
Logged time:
5:26
